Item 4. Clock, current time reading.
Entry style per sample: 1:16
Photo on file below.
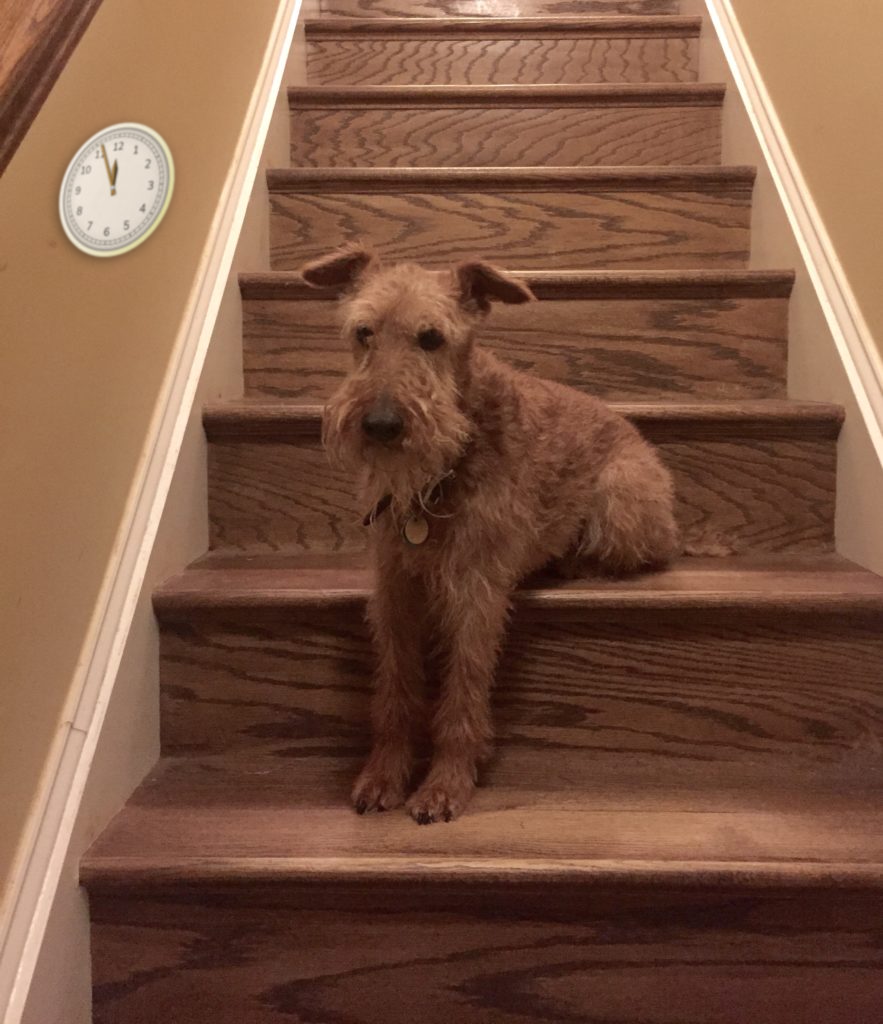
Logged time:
11:56
